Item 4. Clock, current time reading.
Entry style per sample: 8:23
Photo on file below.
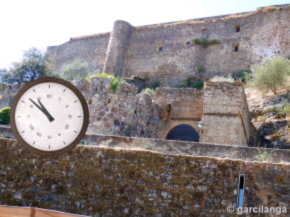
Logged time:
10:52
